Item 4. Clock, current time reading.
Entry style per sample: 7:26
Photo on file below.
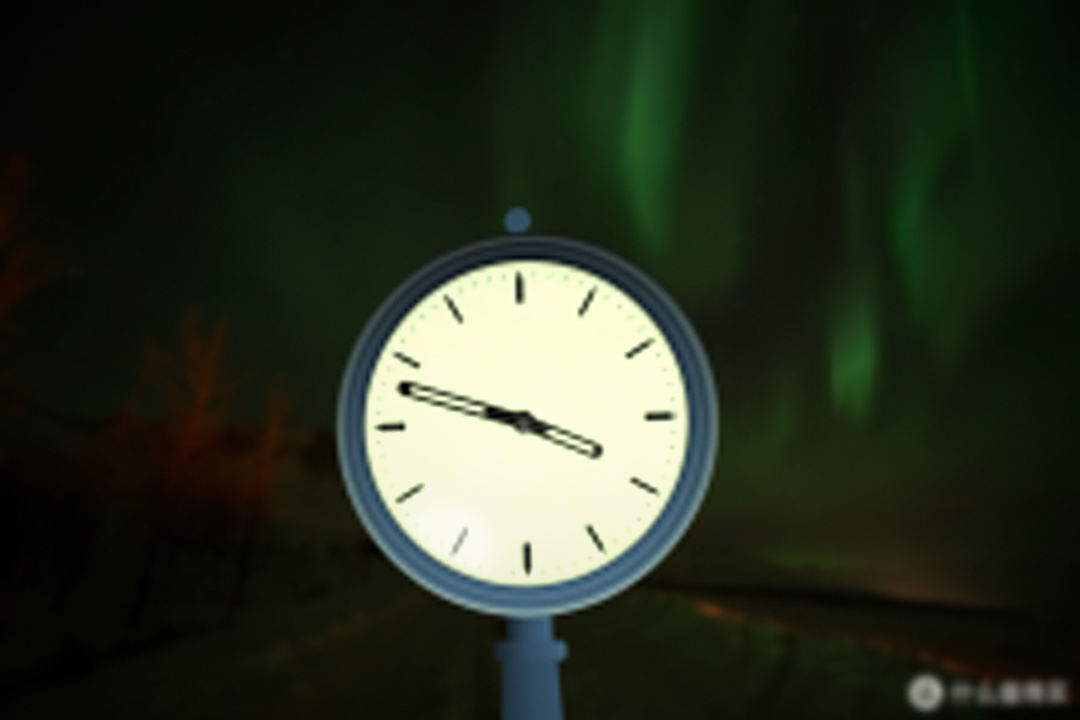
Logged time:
3:48
